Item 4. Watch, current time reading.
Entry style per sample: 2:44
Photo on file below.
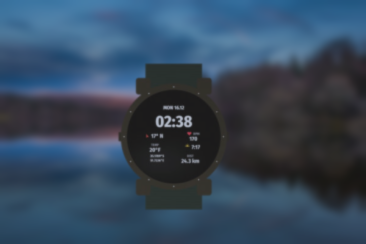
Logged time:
2:38
